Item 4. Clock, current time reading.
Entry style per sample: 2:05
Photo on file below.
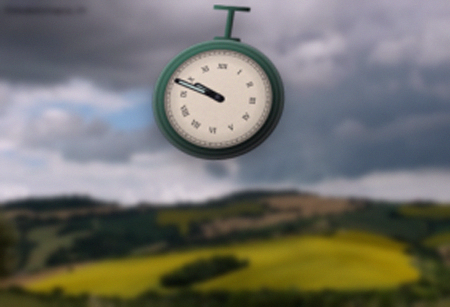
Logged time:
9:48
